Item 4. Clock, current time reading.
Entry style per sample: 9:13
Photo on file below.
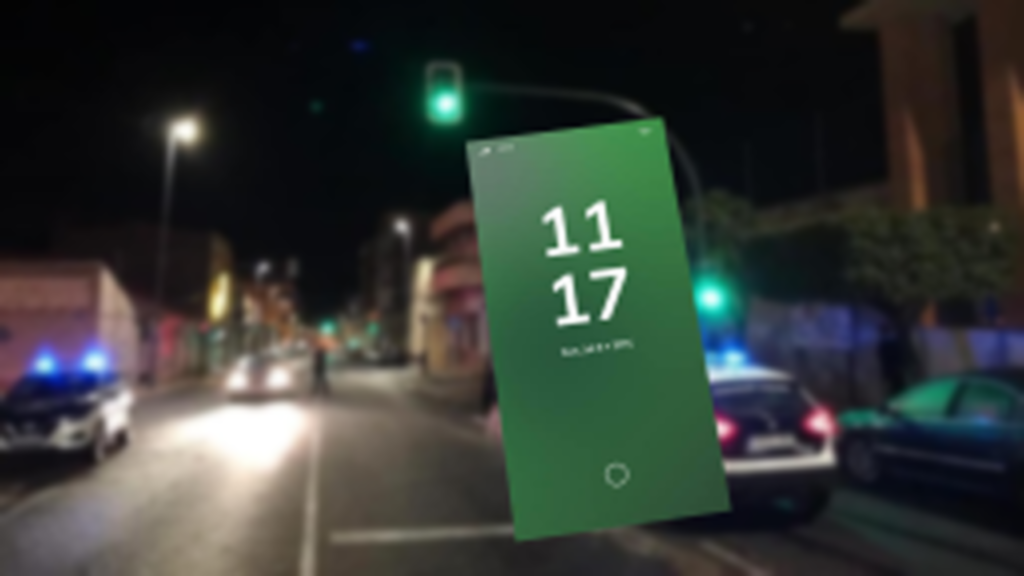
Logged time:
11:17
